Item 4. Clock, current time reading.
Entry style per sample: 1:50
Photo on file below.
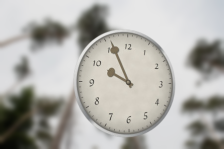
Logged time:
9:56
